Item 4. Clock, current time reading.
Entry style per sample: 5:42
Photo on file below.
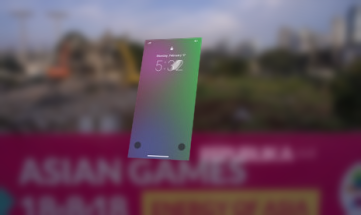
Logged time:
5:32
